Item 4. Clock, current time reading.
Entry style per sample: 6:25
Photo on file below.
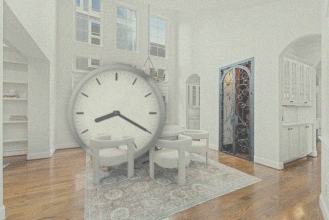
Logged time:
8:20
